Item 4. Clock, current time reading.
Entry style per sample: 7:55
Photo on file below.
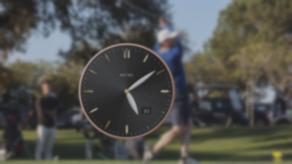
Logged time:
5:09
